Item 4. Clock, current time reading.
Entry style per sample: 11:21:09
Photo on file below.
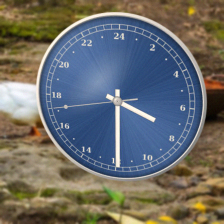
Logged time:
7:29:43
